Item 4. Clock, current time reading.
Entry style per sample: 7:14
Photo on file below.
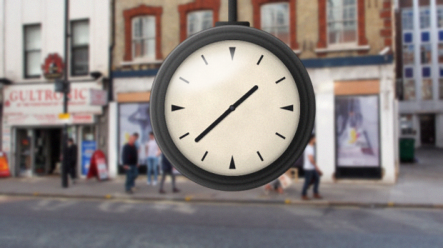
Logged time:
1:38
